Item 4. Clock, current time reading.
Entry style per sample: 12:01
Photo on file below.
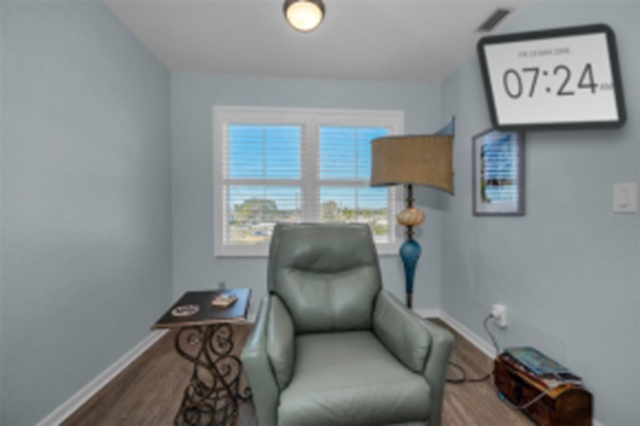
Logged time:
7:24
